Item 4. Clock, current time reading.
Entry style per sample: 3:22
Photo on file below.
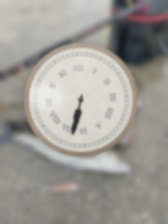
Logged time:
6:33
